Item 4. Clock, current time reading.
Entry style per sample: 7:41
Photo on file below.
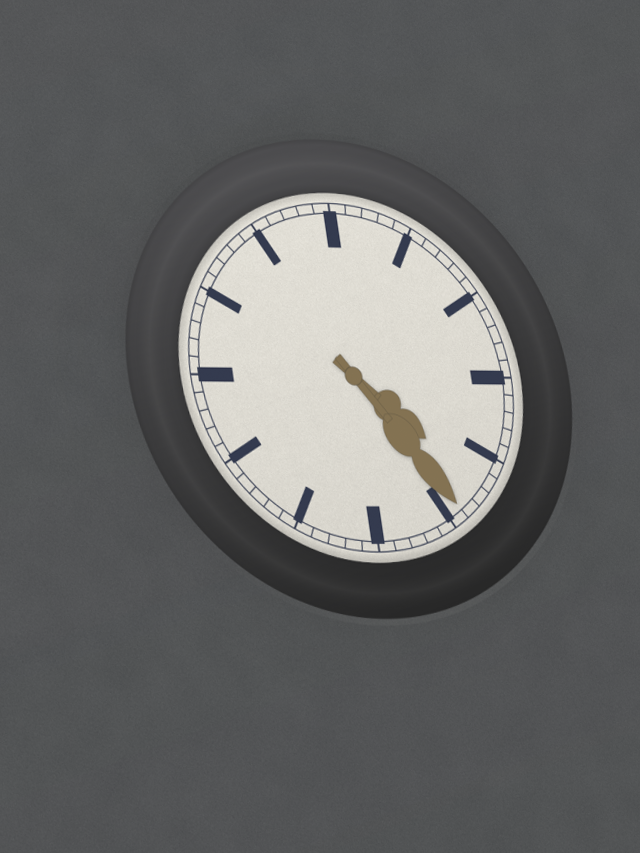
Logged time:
4:24
